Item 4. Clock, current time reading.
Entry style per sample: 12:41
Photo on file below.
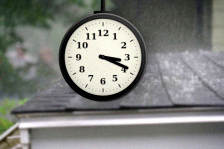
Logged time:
3:19
